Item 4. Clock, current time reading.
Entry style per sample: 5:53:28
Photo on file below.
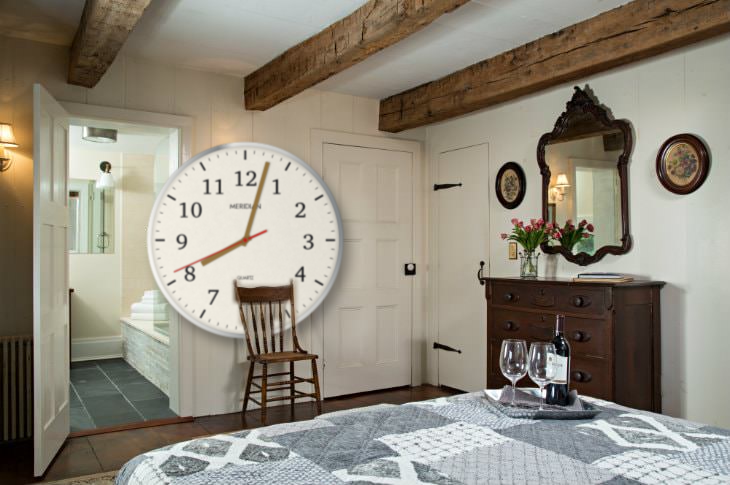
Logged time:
8:02:41
